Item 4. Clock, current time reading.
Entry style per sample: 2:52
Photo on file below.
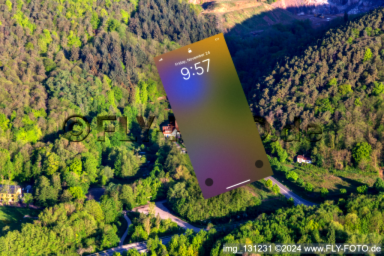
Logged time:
9:57
